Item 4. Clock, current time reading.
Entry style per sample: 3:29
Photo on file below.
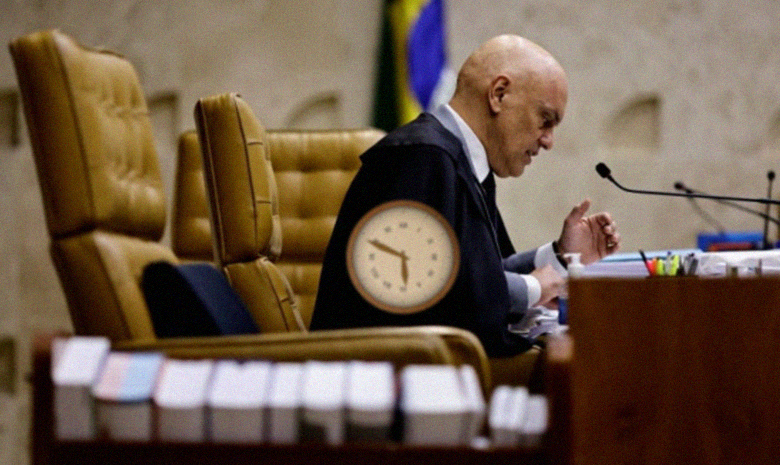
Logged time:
5:49
